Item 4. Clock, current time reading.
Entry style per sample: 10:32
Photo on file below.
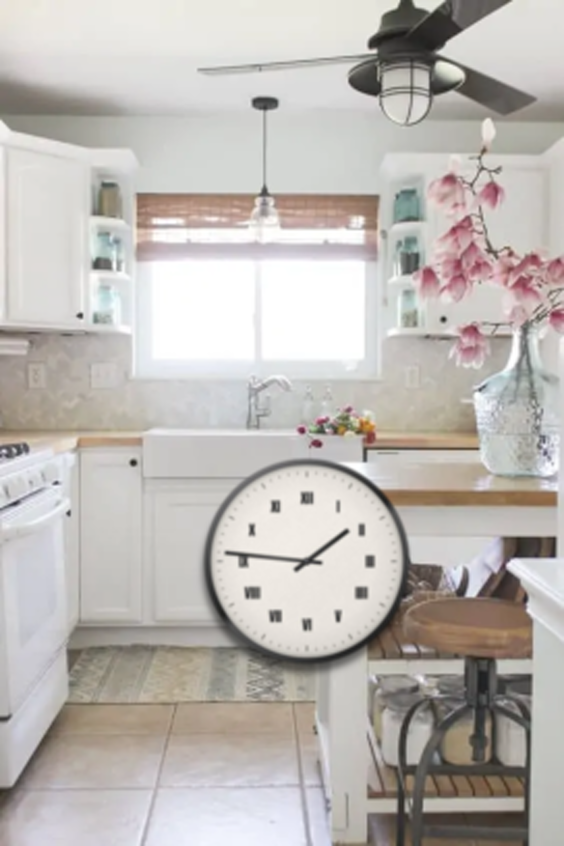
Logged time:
1:46
